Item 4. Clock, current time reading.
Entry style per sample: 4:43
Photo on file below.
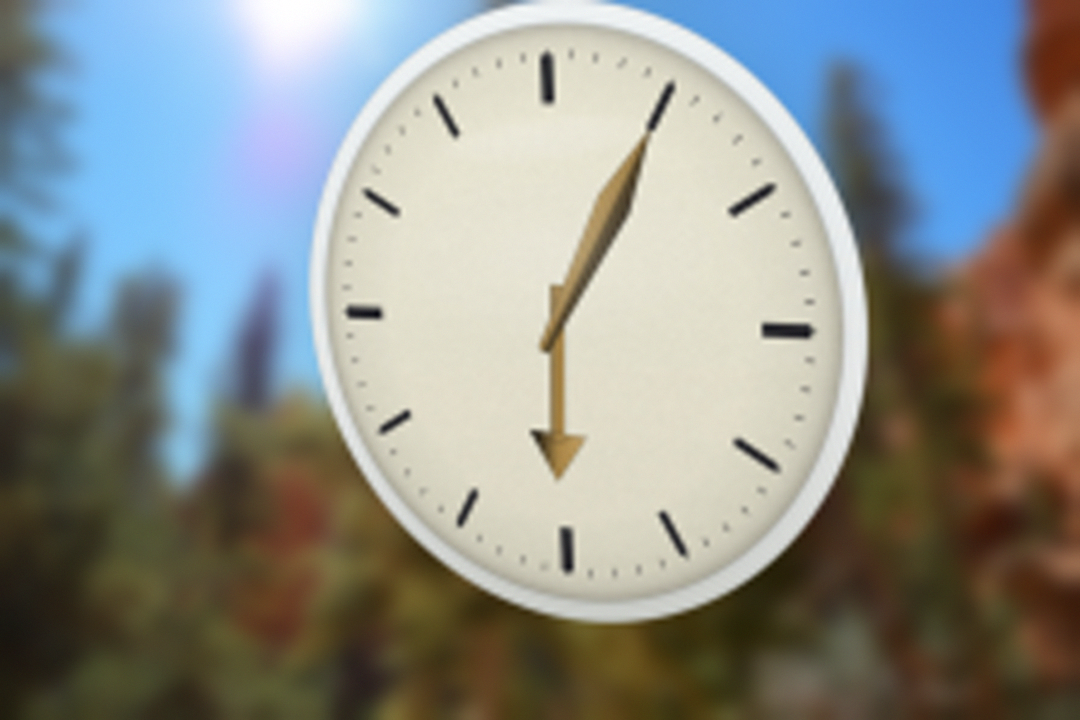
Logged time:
6:05
